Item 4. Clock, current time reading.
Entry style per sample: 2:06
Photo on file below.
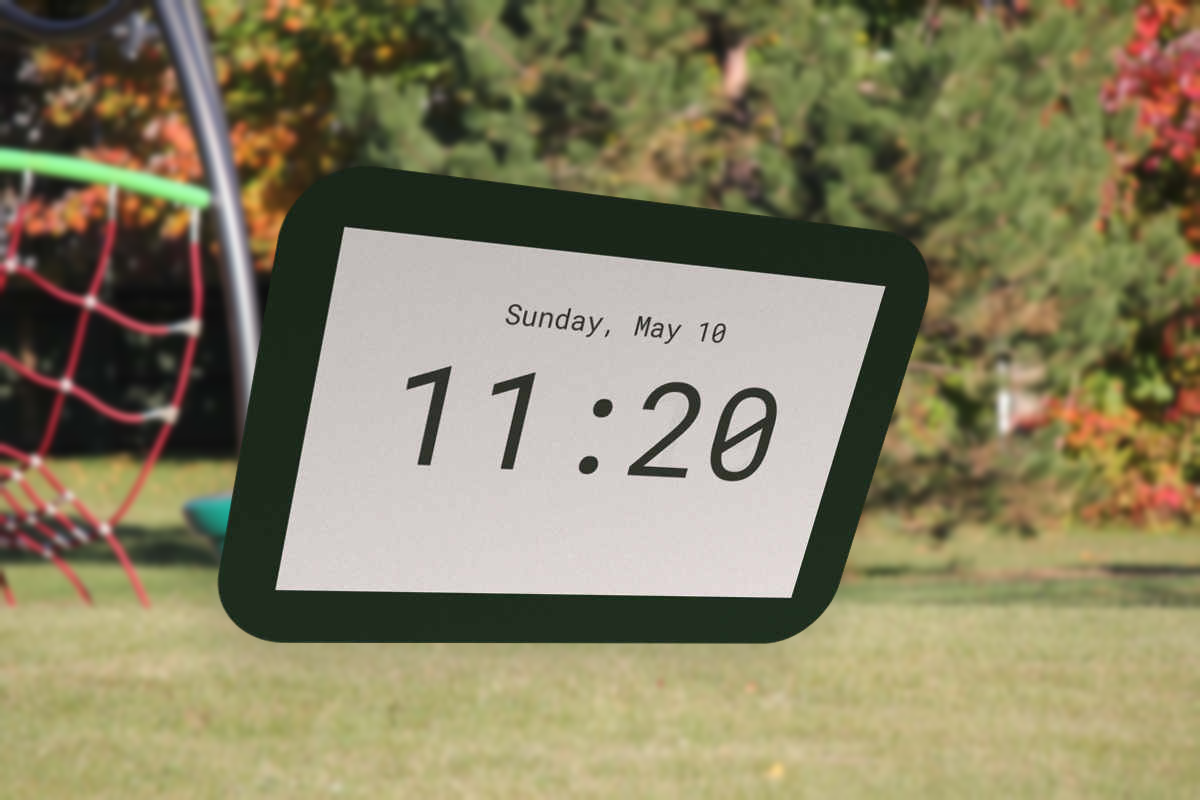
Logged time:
11:20
